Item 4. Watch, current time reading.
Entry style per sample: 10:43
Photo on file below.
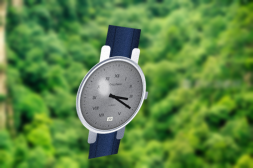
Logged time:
3:20
